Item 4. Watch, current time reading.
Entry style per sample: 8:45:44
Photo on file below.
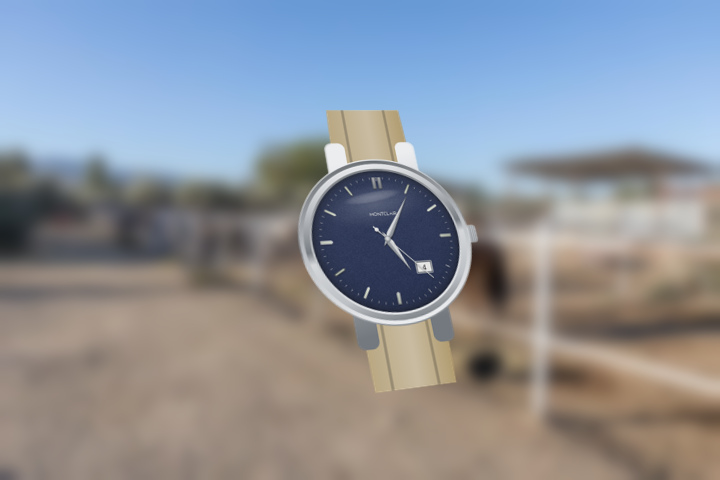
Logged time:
5:05:23
